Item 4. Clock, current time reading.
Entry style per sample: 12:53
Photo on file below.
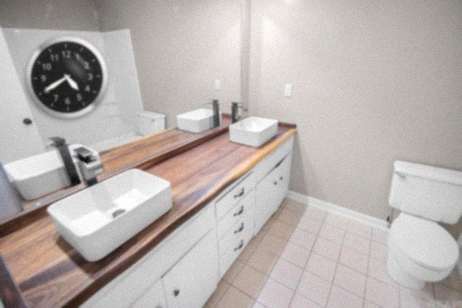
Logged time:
4:40
